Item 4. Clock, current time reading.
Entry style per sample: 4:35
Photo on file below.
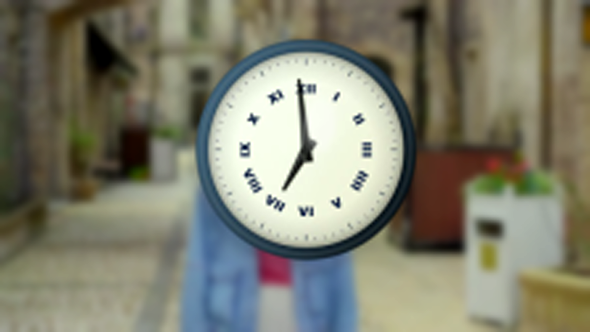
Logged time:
6:59
